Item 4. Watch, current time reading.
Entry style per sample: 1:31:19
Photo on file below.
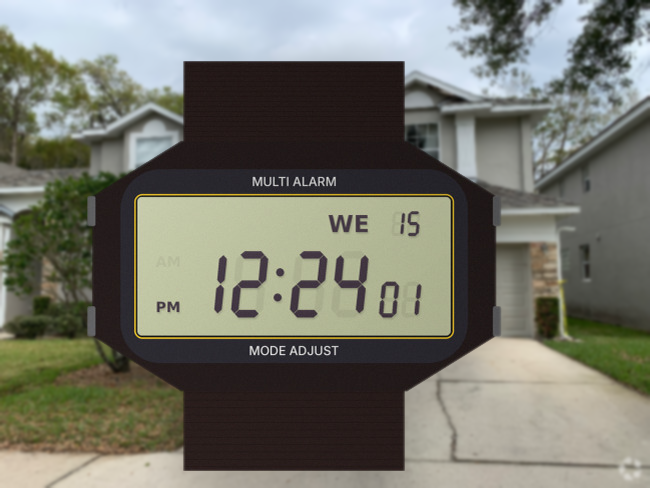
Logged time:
12:24:01
